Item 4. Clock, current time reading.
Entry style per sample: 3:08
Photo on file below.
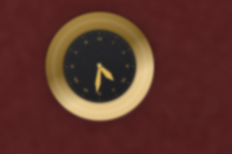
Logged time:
4:31
